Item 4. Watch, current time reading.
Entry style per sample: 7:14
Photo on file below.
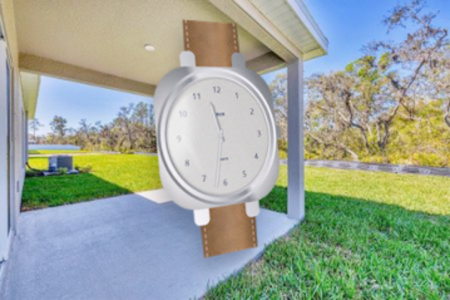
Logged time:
11:32
